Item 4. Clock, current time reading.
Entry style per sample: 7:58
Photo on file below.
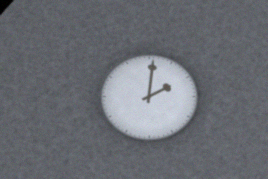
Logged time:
2:01
